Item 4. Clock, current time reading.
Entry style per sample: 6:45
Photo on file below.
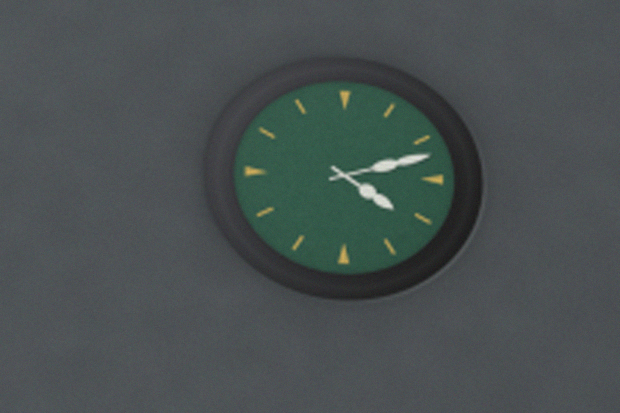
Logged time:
4:12
